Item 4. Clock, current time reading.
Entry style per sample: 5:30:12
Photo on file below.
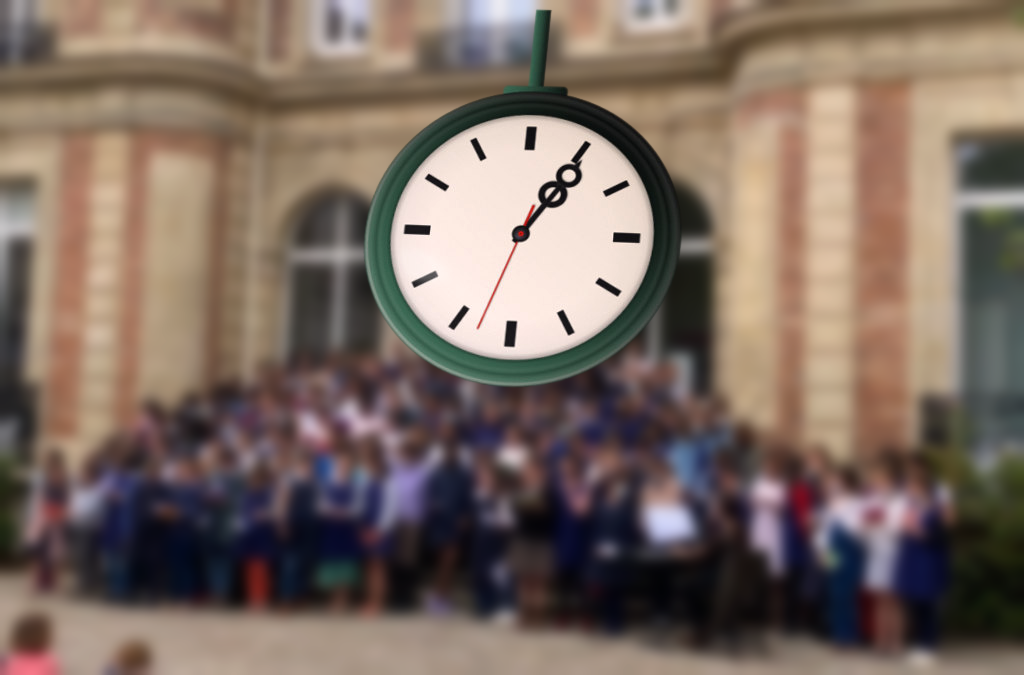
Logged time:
1:05:33
